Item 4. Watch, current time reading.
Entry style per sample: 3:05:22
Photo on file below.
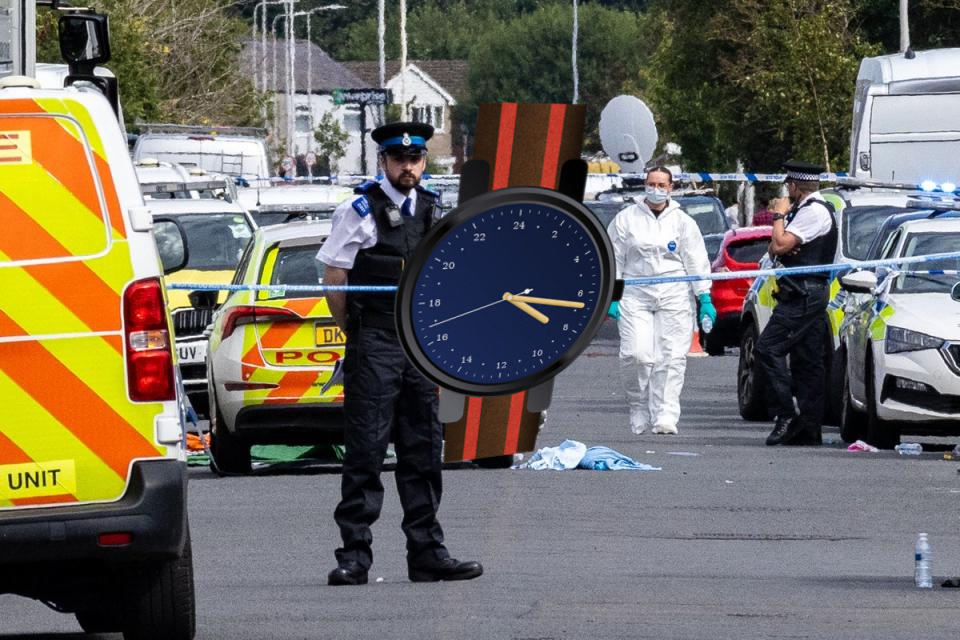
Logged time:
8:16:42
